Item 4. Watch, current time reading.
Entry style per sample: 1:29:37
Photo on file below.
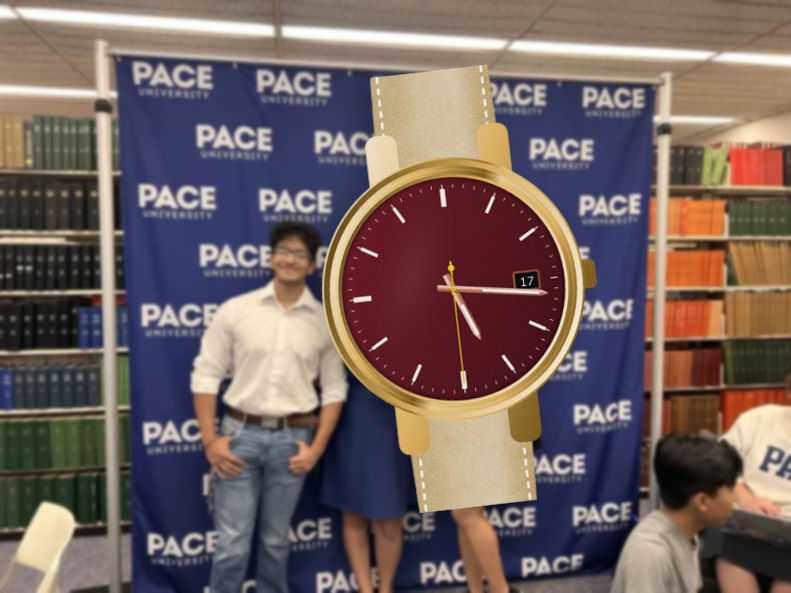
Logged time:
5:16:30
